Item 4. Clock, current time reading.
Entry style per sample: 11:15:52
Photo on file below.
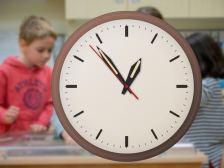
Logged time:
12:53:53
